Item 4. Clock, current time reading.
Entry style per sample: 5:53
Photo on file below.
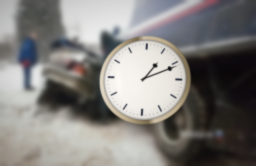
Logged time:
1:11
